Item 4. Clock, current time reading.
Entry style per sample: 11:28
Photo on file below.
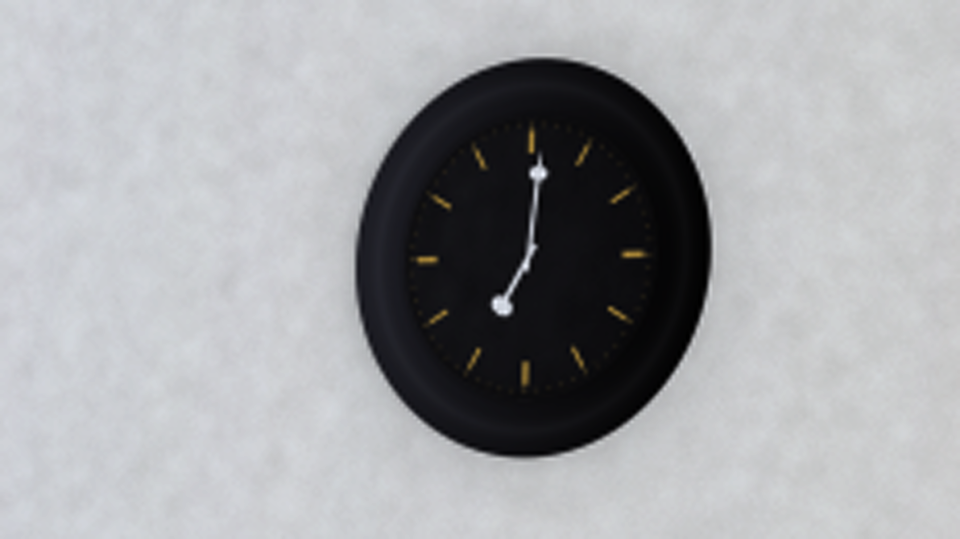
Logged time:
7:01
